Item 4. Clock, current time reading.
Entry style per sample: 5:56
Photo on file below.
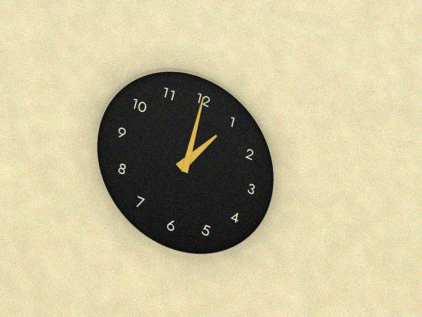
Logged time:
1:00
